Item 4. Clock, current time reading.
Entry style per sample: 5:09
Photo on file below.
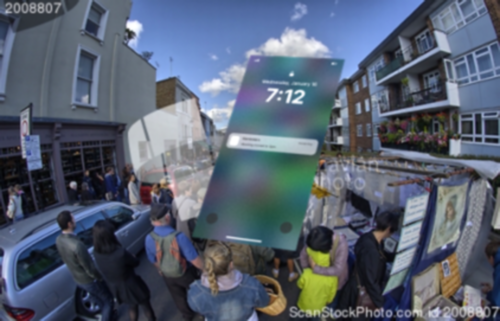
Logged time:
7:12
